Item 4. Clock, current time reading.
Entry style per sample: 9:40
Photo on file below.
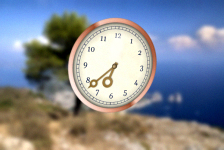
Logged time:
6:38
